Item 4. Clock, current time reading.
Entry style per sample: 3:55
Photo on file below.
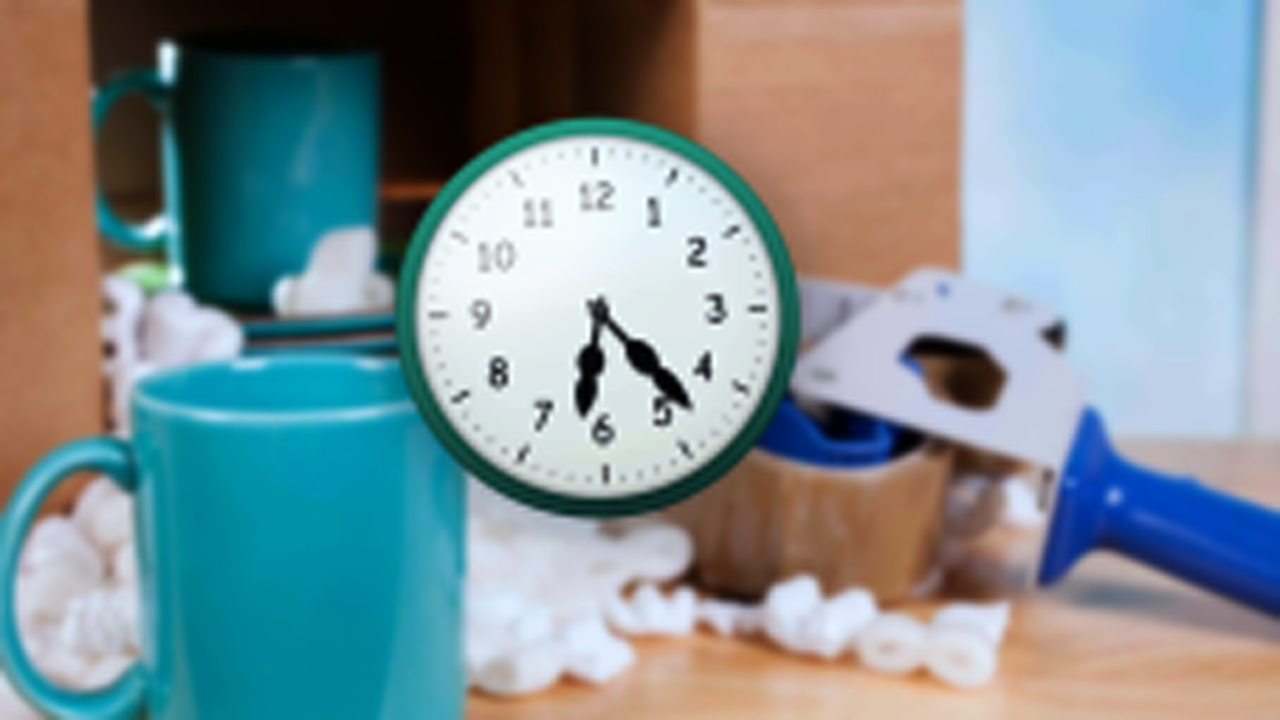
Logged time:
6:23
